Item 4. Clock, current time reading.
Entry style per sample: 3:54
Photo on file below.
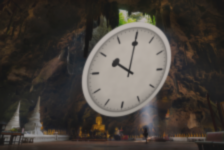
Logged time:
10:00
